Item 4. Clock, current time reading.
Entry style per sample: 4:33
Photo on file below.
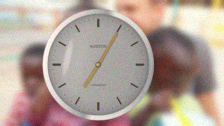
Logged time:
7:05
